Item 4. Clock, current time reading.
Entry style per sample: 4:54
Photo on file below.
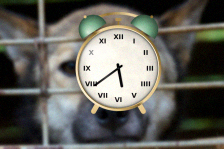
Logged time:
5:39
